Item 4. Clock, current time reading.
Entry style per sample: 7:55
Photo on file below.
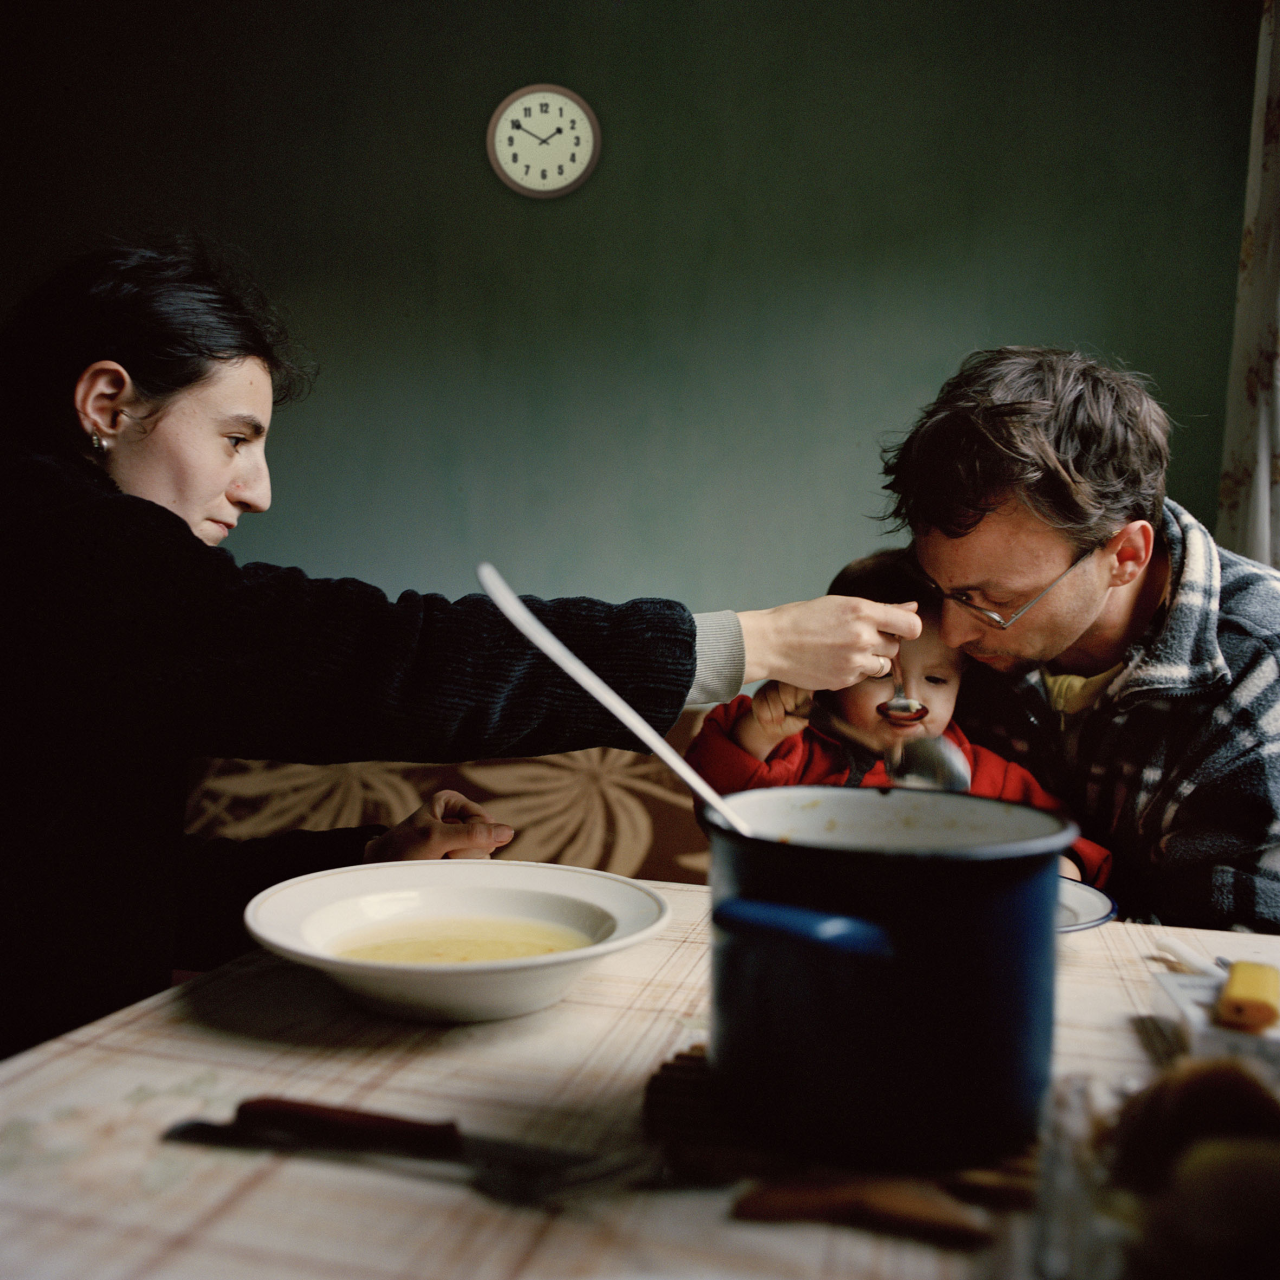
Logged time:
1:50
